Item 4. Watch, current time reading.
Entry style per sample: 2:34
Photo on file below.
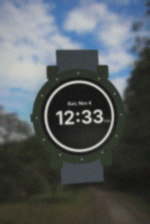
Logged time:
12:33
